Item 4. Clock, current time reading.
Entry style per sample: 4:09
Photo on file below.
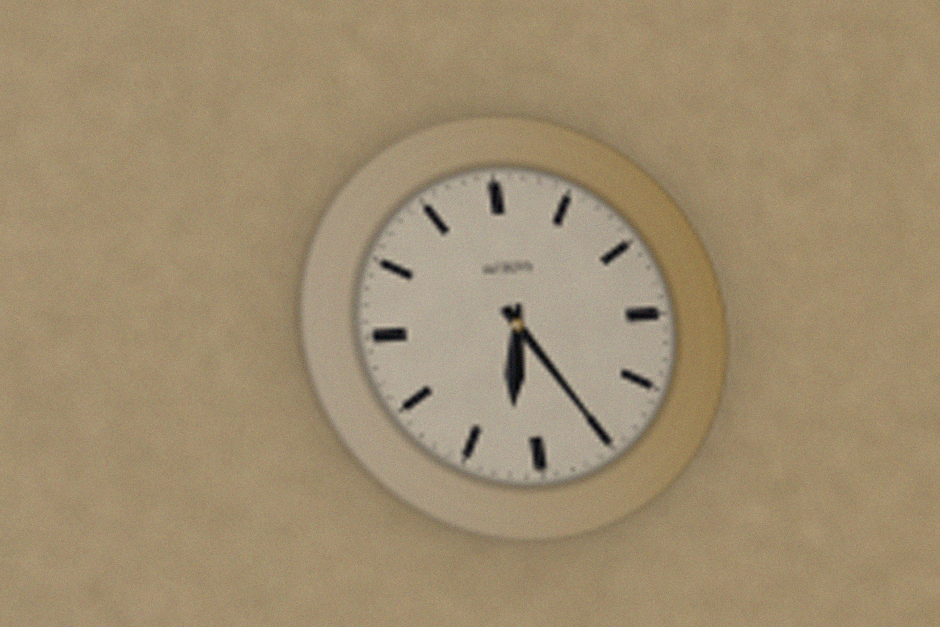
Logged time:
6:25
